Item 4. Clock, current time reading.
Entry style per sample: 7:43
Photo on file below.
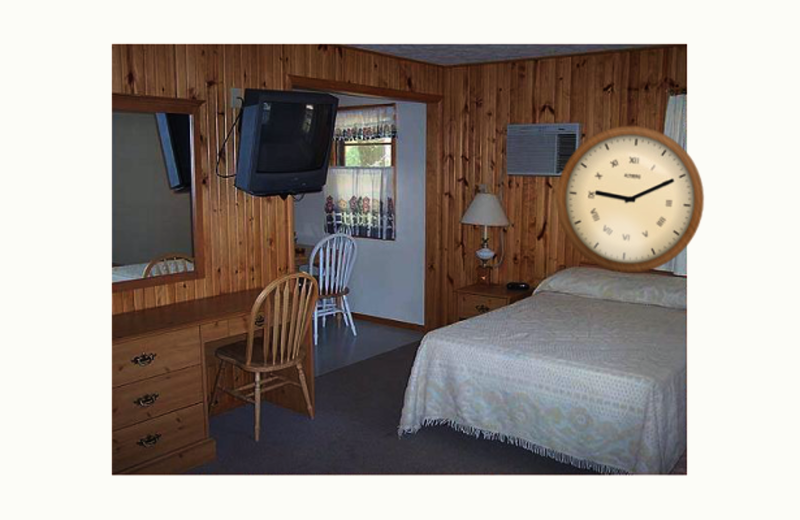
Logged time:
9:10
